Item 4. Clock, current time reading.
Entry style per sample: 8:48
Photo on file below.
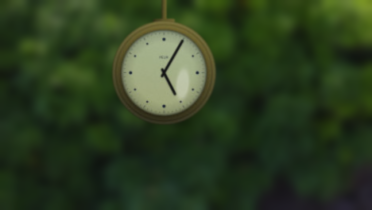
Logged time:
5:05
